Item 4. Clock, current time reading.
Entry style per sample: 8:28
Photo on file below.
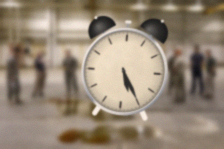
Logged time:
5:25
